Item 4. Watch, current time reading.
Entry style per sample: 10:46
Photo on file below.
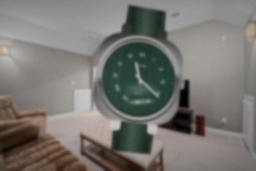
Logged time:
11:21
